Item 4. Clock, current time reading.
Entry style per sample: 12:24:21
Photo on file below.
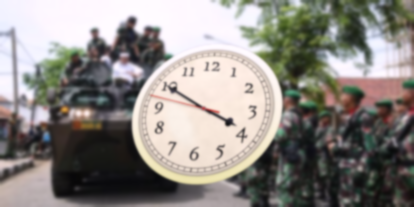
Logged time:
3:49:47
